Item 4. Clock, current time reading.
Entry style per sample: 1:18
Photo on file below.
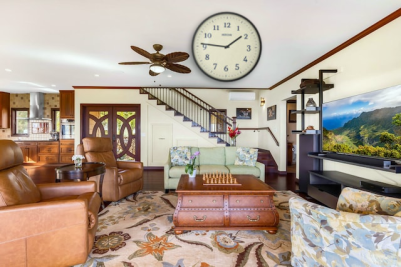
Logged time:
1:46
